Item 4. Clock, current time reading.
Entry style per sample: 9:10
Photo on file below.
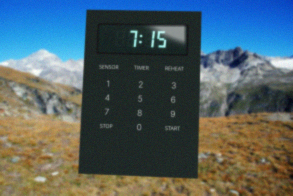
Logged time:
7:15
